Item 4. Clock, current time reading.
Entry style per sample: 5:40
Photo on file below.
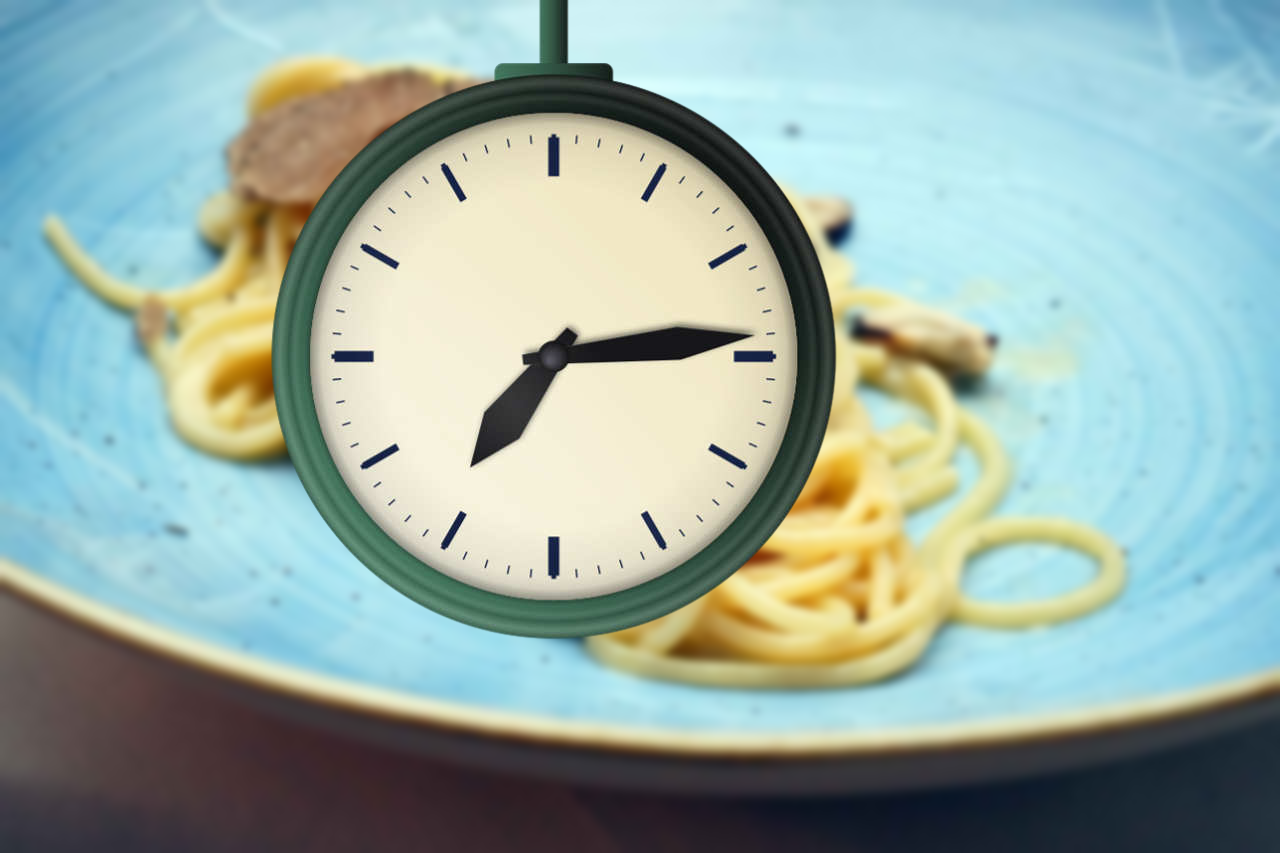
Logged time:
7:14
